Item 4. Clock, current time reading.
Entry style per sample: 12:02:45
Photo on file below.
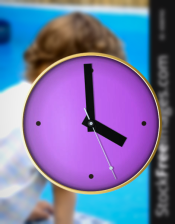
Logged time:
3:59:26
